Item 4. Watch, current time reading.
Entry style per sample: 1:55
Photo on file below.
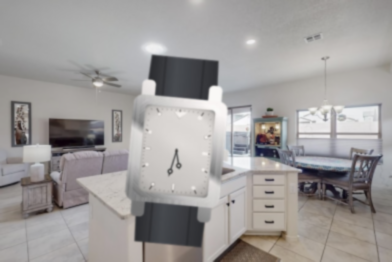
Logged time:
5:32
